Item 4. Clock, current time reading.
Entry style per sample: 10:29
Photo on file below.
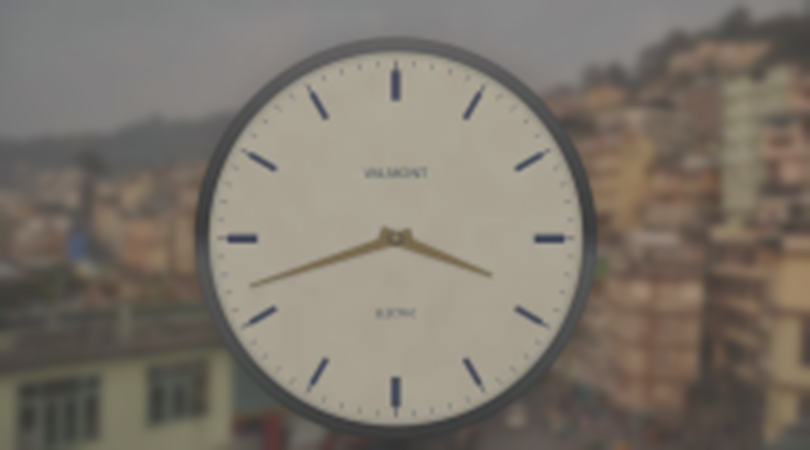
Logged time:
3:42
